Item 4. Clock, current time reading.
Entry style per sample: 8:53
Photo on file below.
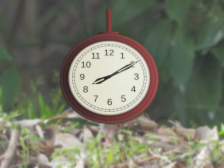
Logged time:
8:10
